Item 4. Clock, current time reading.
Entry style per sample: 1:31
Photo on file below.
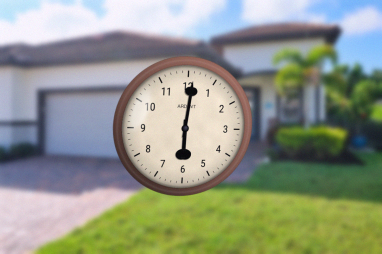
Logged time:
6:01
